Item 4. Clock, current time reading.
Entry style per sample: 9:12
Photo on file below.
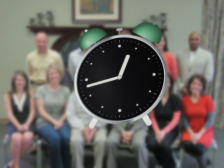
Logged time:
12:43
